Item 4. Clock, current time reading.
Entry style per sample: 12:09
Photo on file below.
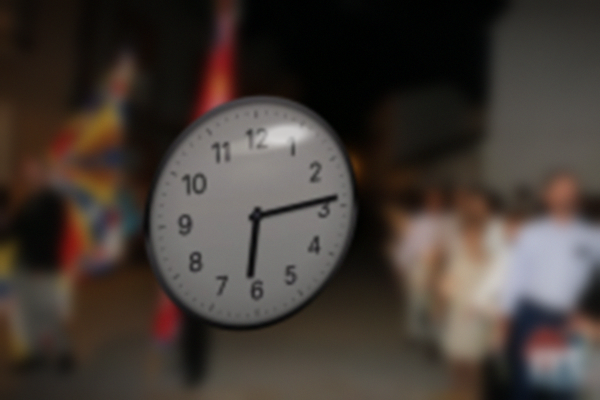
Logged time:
6:14
